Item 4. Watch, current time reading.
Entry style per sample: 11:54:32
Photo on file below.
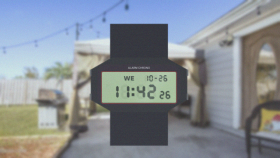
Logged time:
11:42:26
